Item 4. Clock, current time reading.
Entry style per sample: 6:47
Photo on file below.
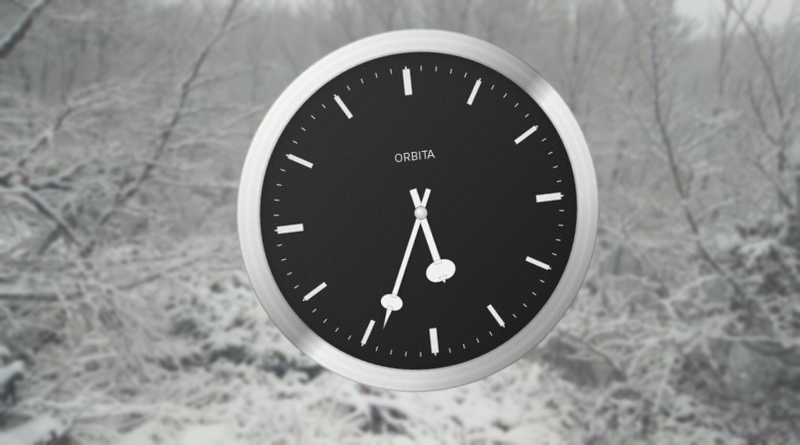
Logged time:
5:34
